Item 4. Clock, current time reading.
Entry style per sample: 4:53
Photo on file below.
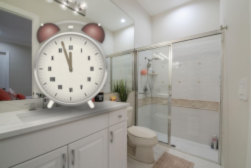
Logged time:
11:57
